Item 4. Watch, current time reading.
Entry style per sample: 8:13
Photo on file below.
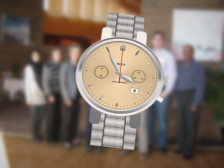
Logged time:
3:55
